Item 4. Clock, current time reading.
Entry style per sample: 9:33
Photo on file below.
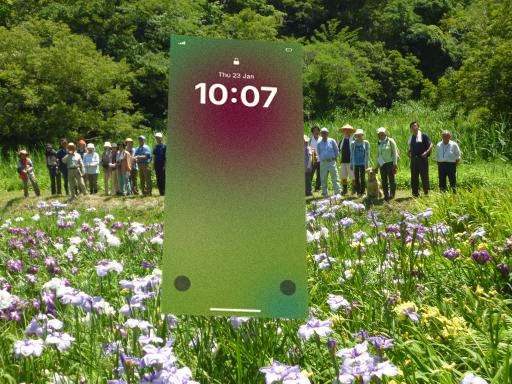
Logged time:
10:07
